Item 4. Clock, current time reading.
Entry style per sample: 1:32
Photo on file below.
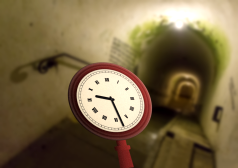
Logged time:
9:28
